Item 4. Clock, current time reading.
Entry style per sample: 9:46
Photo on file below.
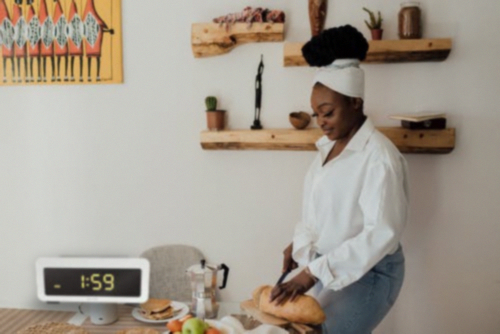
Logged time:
1:59
